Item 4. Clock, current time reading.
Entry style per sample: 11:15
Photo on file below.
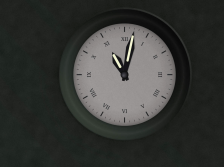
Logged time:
11:02
